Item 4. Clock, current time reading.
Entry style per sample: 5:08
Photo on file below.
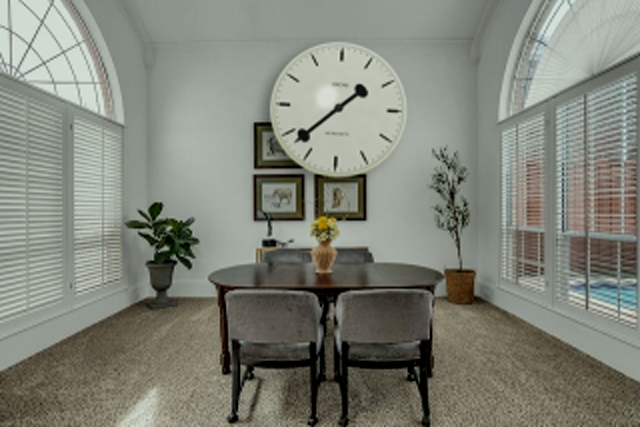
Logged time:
1:38
